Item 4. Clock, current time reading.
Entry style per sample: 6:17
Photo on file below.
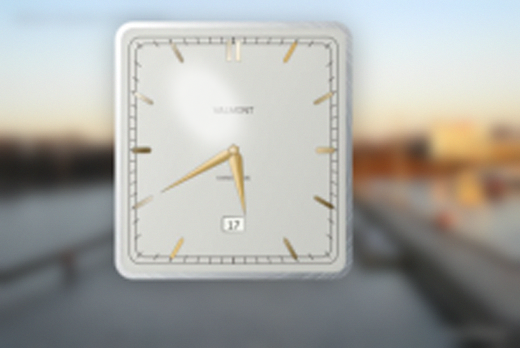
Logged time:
5:40
